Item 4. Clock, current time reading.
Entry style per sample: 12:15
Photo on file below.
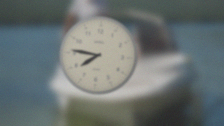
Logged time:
7:46
